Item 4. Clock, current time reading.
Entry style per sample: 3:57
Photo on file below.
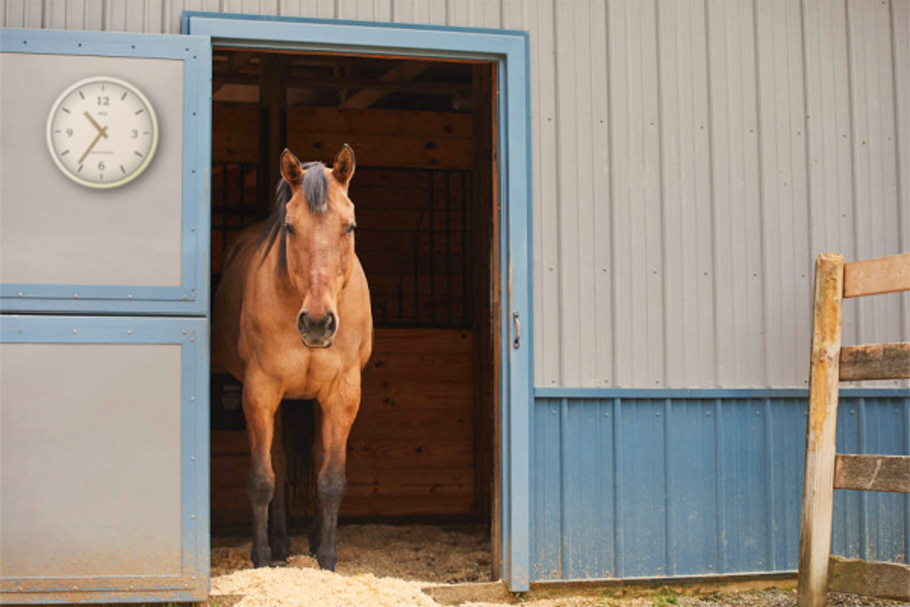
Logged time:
10:36
